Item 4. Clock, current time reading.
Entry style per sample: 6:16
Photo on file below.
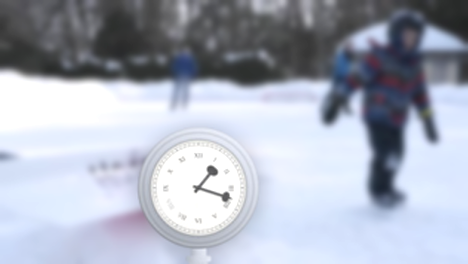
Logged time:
1:18
